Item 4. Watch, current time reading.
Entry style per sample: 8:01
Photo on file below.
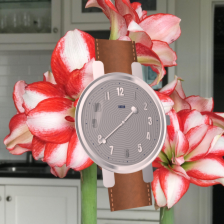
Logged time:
1:39
